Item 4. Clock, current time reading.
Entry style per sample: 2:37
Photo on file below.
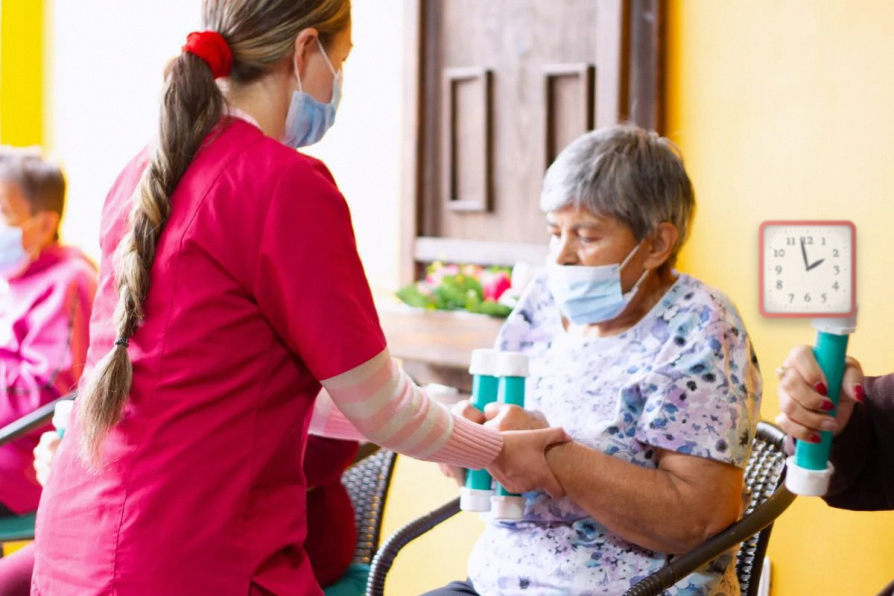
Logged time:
1:58
